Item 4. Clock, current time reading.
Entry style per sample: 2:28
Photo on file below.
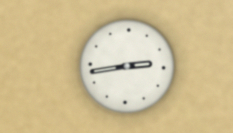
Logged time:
2:43
